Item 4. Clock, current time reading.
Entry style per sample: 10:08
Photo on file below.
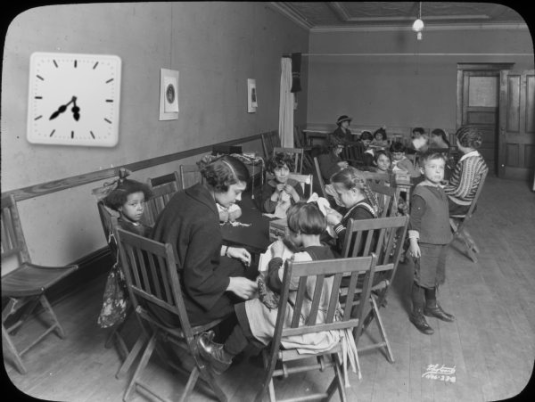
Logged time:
5:38
